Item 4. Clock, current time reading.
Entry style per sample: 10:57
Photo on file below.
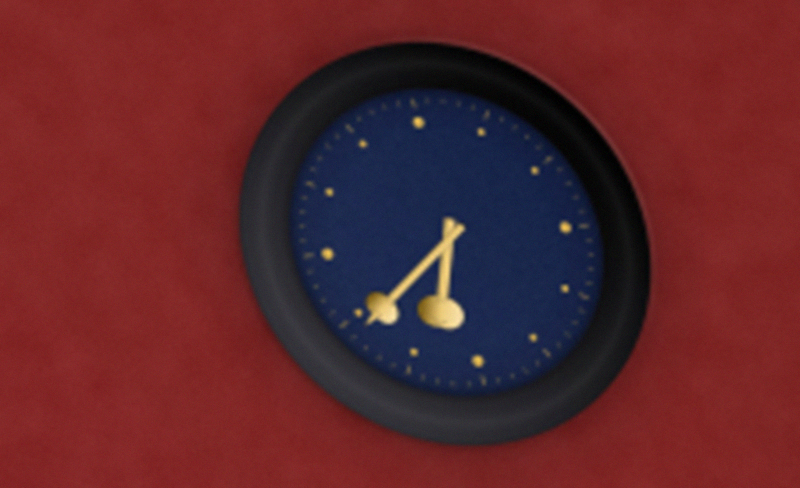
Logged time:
6:39
